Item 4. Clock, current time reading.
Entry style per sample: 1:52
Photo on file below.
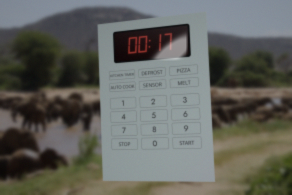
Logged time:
0:17
